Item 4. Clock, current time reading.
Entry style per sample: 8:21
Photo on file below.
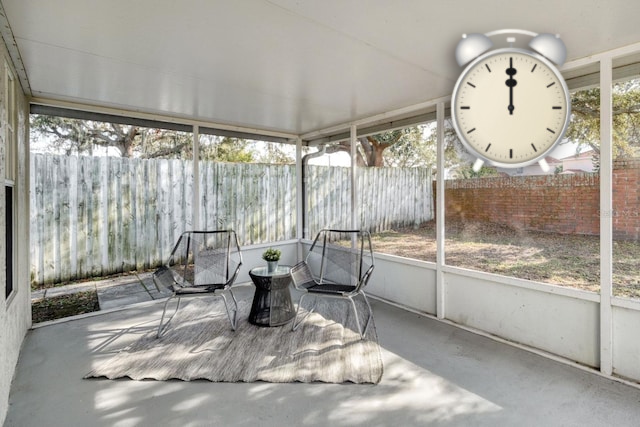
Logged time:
12:00
